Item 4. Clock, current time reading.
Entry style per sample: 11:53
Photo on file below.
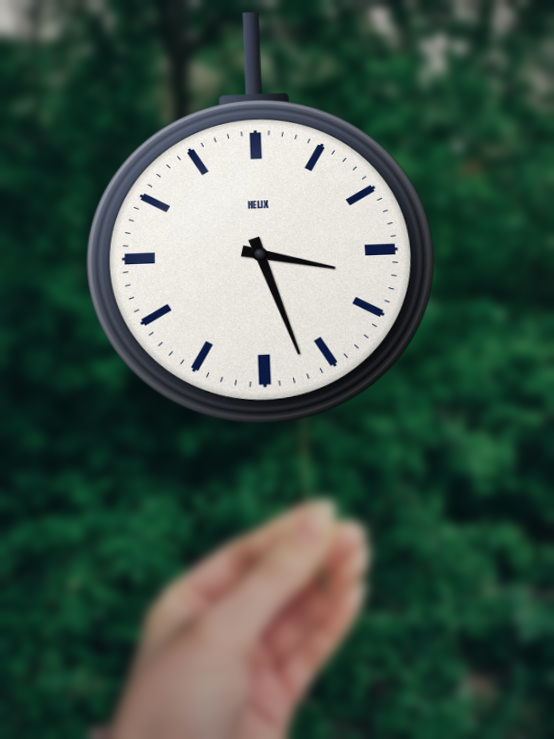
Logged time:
3:27
